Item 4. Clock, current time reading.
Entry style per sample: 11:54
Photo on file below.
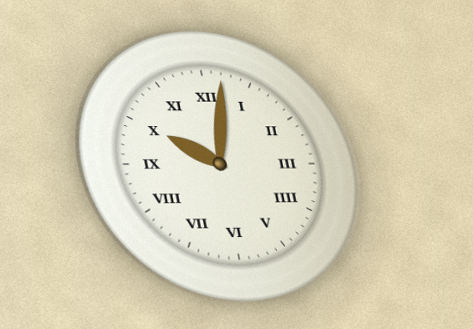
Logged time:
10:02
